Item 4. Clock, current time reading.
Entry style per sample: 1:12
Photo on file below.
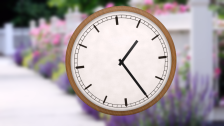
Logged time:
1:25
